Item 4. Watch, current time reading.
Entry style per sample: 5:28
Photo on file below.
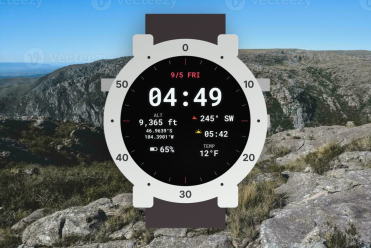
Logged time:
4:49
